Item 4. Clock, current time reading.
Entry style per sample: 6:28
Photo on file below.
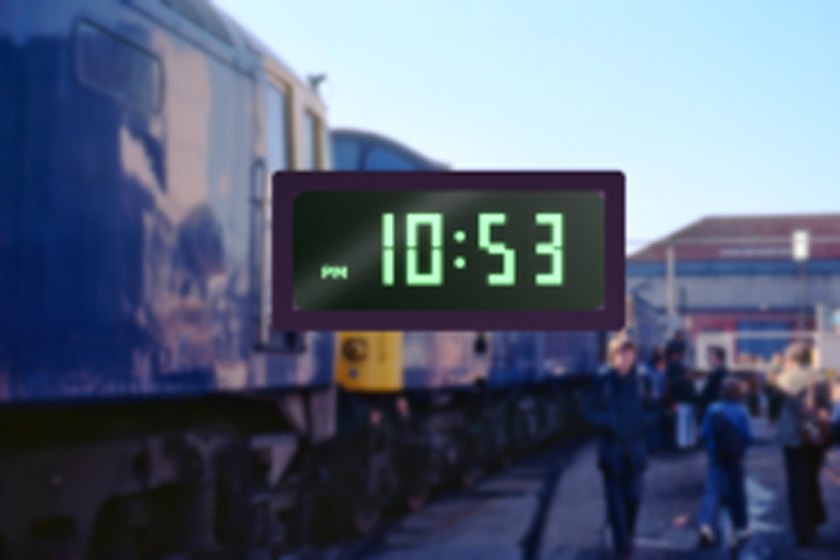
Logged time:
10:53
